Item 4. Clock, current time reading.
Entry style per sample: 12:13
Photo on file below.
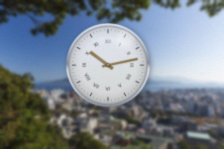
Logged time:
10:13
